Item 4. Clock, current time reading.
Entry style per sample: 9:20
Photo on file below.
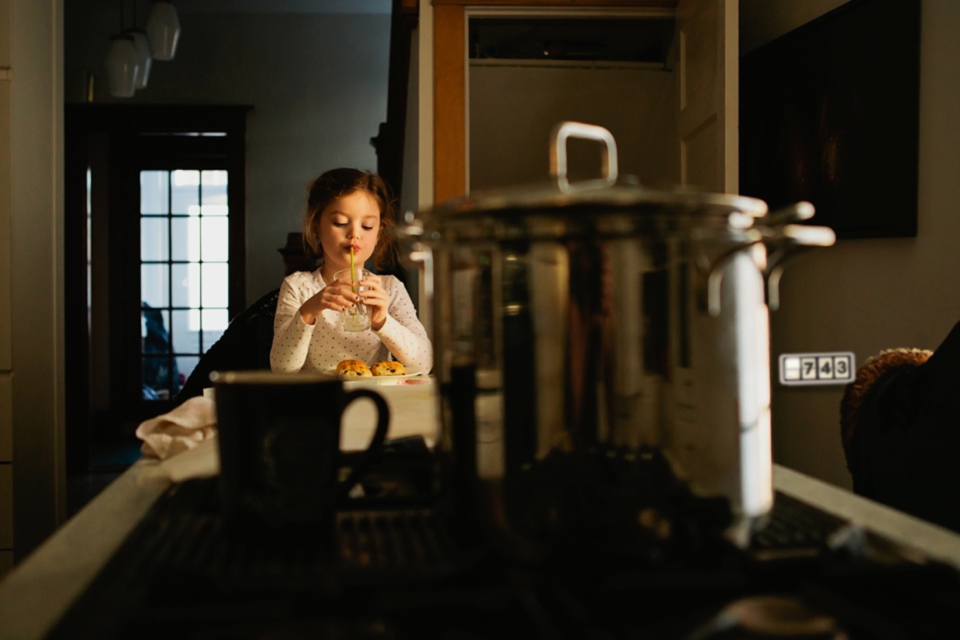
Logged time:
7:43
